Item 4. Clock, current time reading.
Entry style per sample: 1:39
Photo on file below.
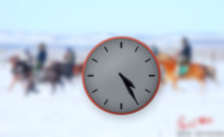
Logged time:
4:25
